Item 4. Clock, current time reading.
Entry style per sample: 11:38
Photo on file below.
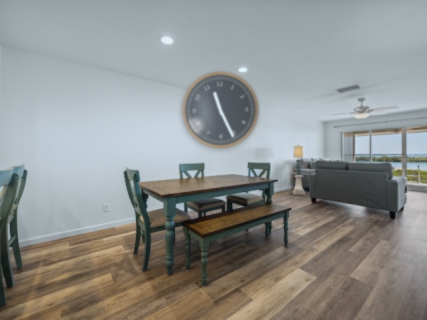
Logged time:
11:26
